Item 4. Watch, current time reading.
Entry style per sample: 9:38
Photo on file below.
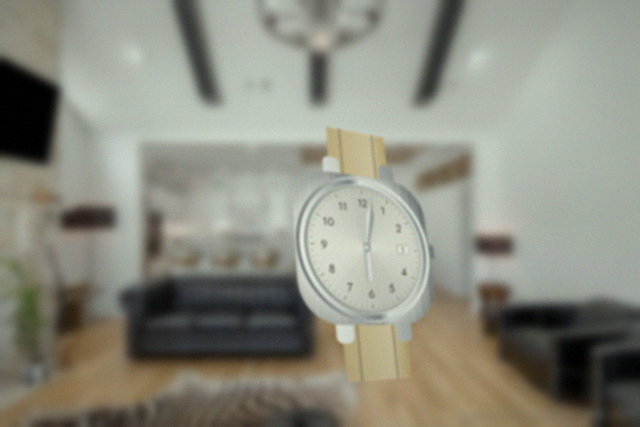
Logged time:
6:02
